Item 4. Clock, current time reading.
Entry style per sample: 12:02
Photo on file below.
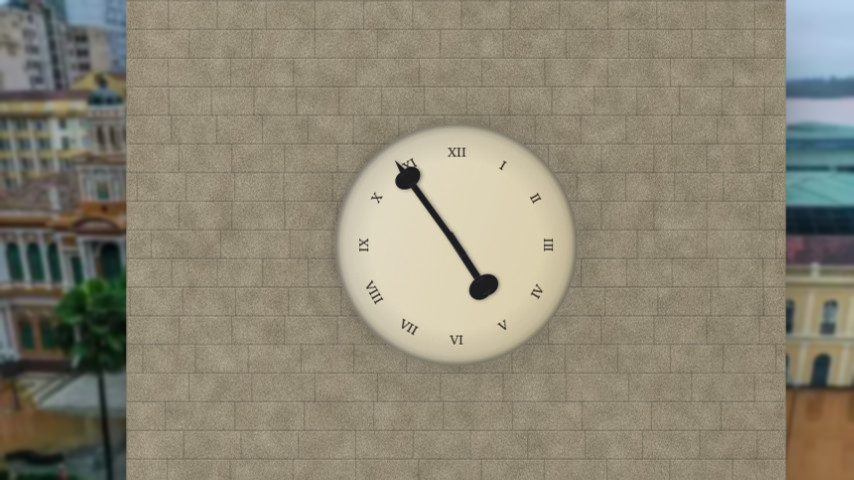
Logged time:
4:54
